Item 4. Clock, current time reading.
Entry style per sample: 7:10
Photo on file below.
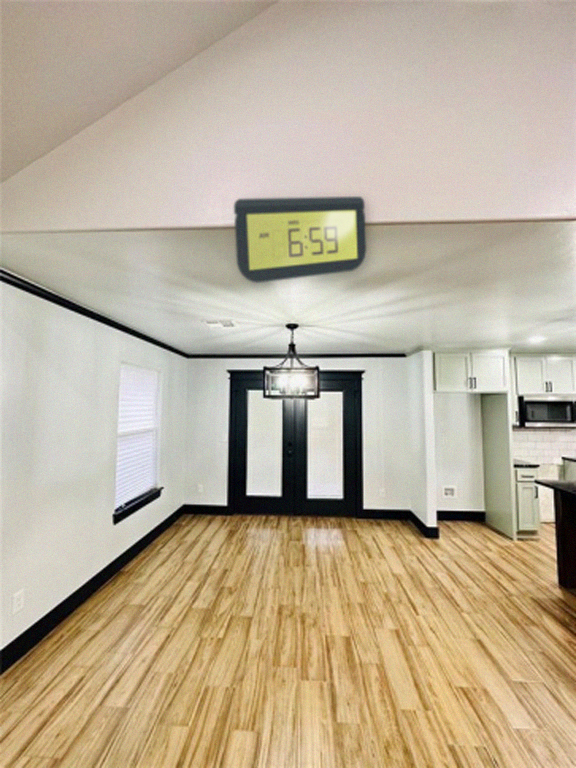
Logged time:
6:59
